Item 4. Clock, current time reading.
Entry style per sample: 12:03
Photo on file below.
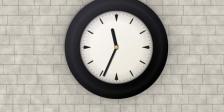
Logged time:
11:34
